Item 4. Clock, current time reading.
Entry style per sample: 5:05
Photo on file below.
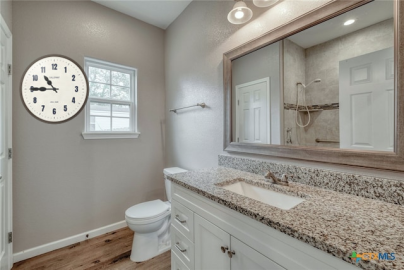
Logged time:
10:45
